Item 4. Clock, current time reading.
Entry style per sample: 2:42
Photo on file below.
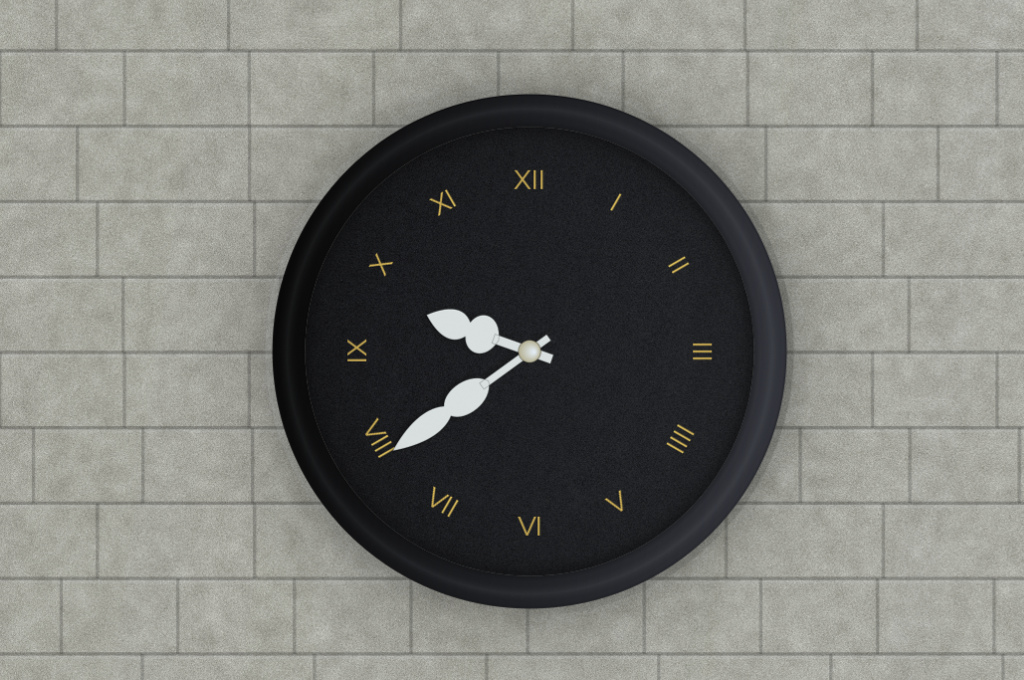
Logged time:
9:39
